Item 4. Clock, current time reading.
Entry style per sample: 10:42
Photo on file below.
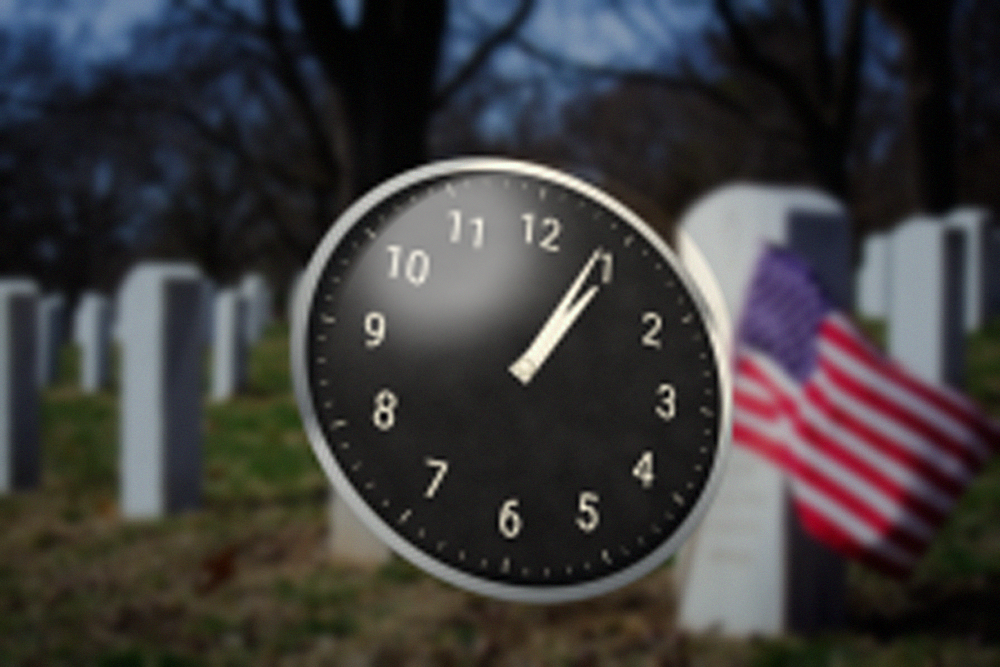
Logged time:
1:04
